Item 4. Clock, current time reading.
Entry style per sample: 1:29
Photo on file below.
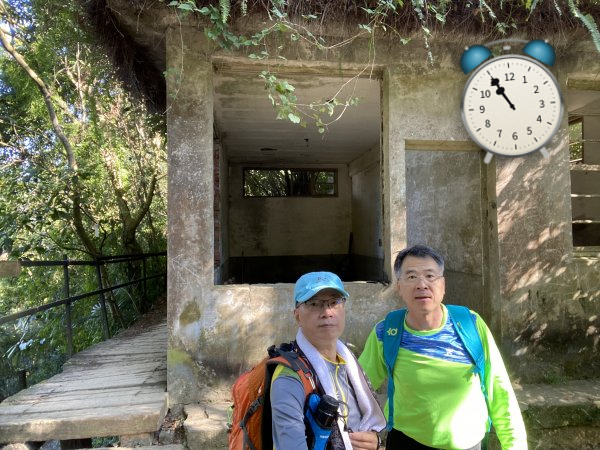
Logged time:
10:55
